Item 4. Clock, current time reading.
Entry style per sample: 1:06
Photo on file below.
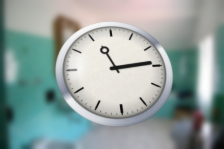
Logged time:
11:14
